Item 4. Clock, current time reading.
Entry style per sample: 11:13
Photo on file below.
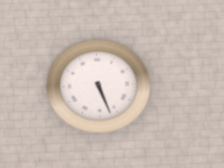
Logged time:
5:27
